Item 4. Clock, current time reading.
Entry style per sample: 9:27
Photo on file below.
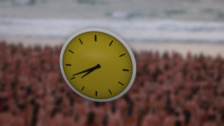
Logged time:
7:41
